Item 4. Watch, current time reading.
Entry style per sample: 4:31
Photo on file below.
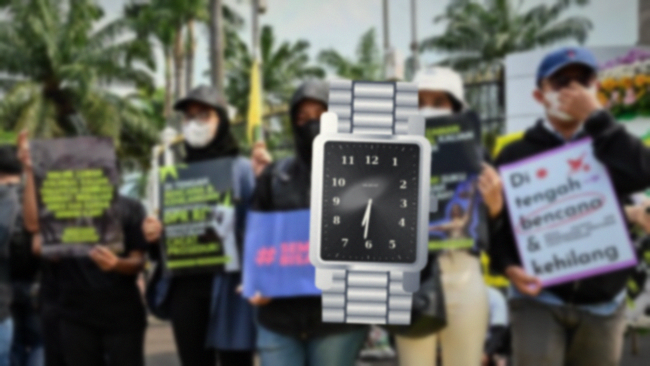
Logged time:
6:31
